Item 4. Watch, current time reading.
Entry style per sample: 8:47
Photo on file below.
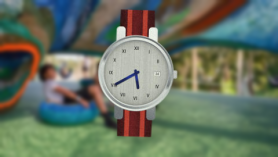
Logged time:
5:40
